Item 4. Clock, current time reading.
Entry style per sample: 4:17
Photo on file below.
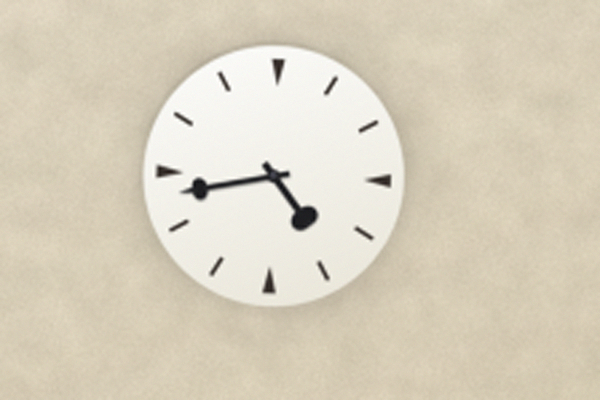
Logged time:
4:43
